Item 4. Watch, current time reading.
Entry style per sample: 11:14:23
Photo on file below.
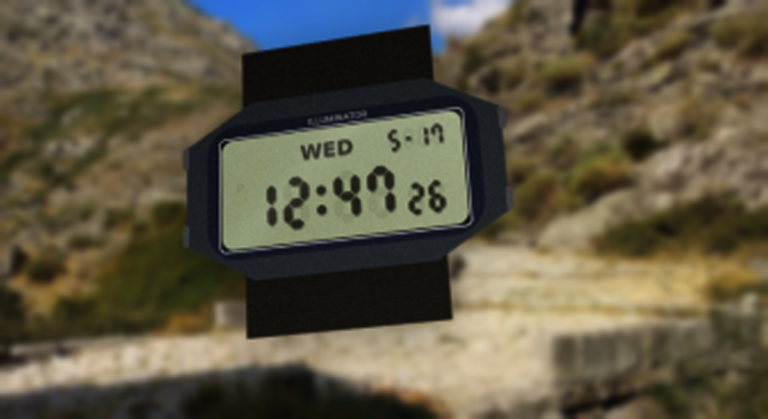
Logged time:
12:47:26
